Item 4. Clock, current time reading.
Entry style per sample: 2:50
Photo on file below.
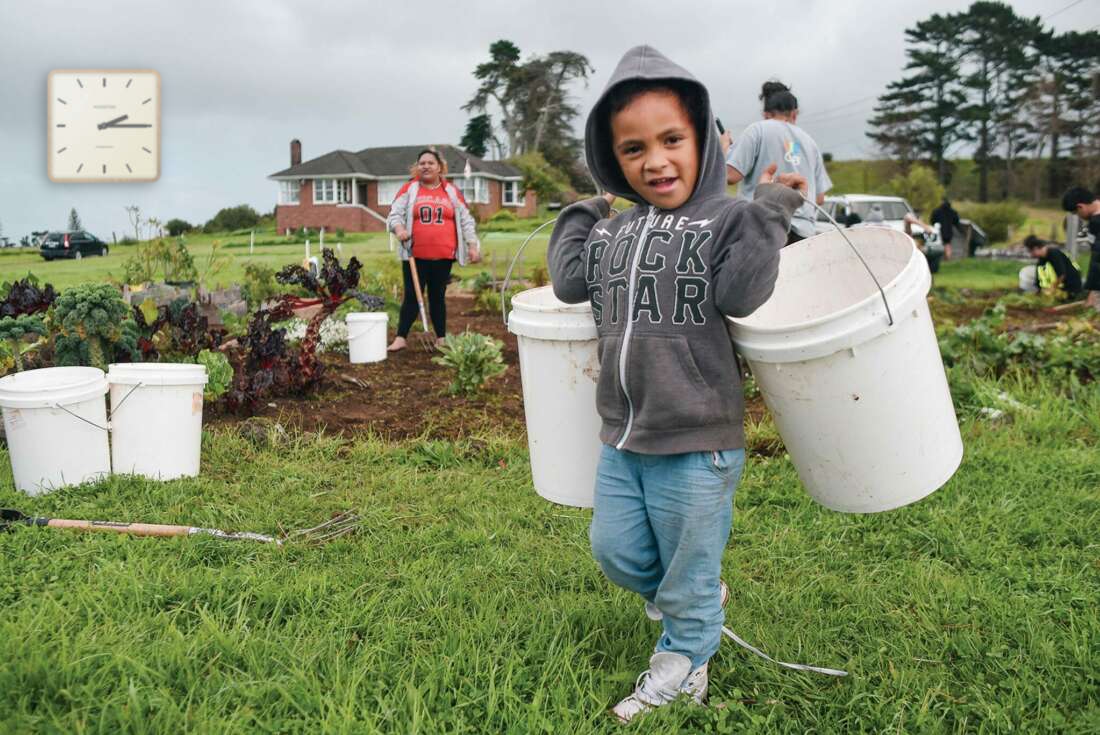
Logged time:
2:15
